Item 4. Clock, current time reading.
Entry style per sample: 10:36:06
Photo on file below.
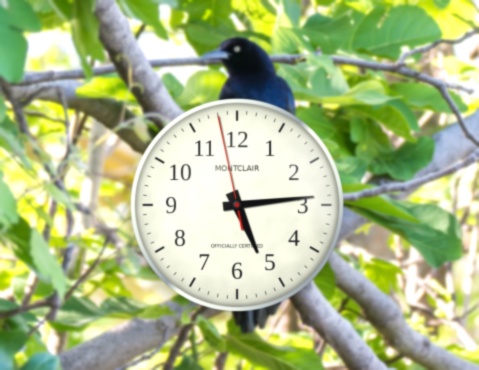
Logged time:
5:13:58
